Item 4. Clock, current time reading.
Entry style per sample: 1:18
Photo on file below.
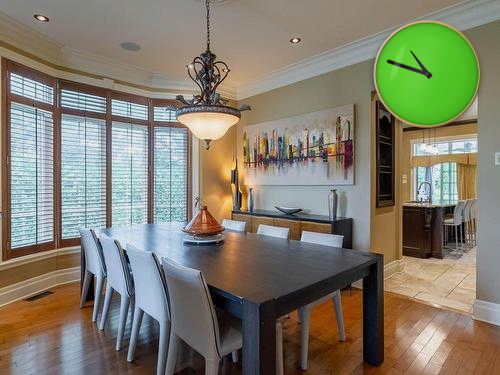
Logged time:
10:48
